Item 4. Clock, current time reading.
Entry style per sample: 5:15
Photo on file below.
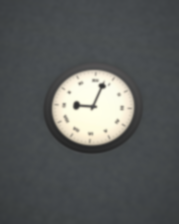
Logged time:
9:03
